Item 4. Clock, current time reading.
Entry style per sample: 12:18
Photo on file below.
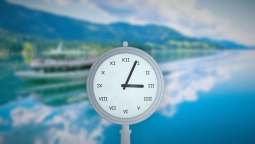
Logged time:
3:04
